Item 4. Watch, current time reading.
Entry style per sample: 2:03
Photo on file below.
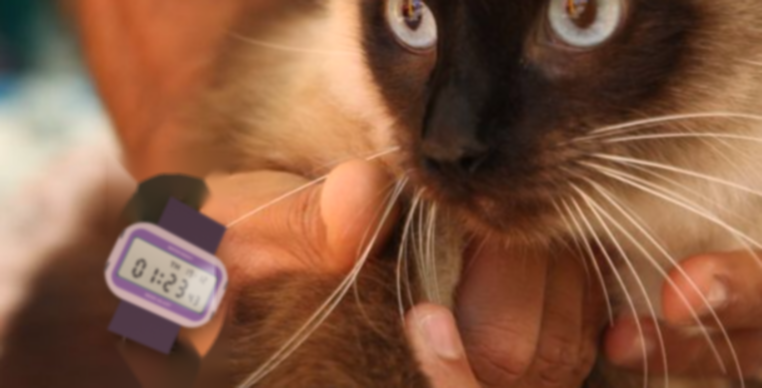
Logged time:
1:23
